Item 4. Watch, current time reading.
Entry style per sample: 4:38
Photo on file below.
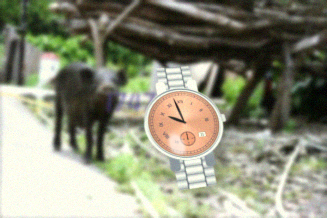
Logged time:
9:58
